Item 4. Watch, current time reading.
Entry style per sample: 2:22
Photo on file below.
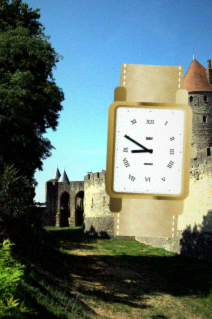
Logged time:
8:50
